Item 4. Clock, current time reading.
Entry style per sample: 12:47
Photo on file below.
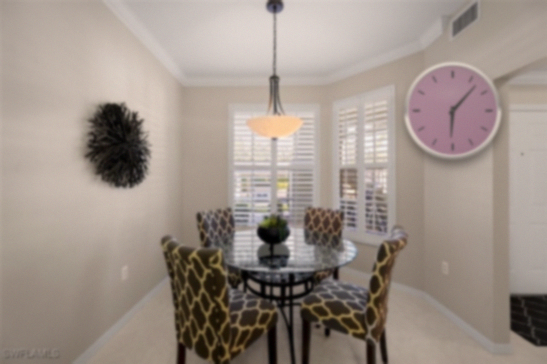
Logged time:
6:07
